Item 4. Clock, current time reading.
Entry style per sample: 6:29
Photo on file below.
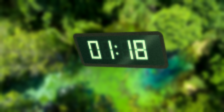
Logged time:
1:18
